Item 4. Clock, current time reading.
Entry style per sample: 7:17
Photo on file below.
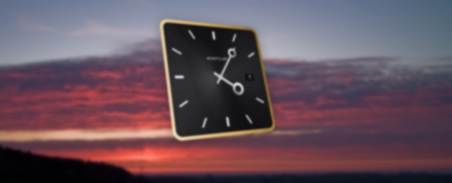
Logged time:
4:06
